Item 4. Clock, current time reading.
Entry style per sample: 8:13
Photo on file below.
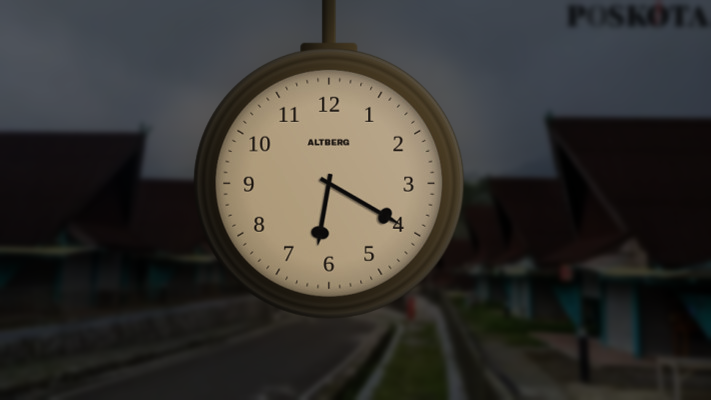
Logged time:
6:20
